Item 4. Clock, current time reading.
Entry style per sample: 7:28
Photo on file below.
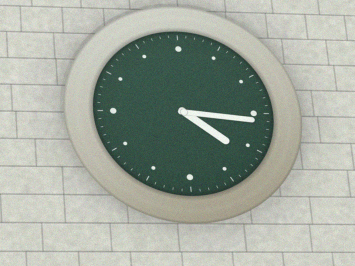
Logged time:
4:16
